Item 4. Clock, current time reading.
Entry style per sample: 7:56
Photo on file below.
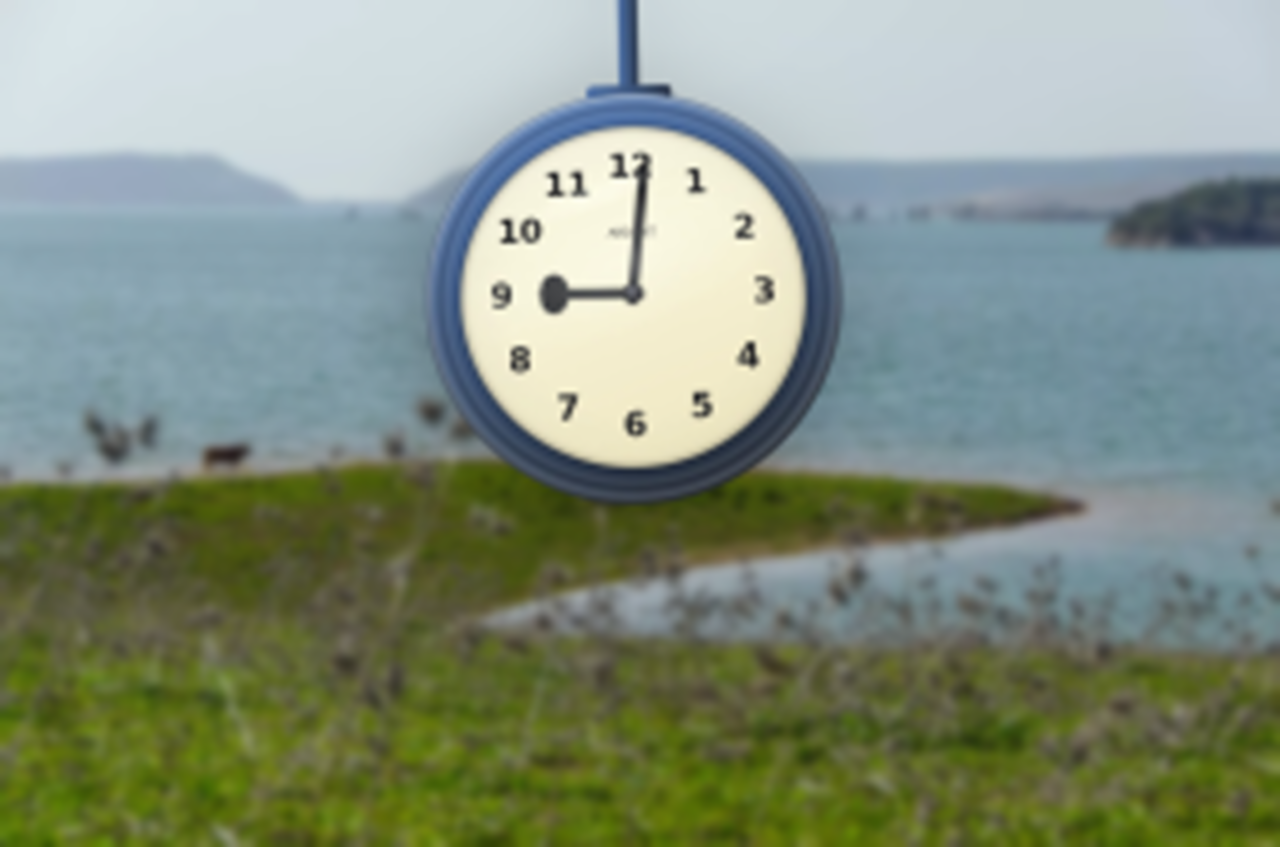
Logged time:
9:01
